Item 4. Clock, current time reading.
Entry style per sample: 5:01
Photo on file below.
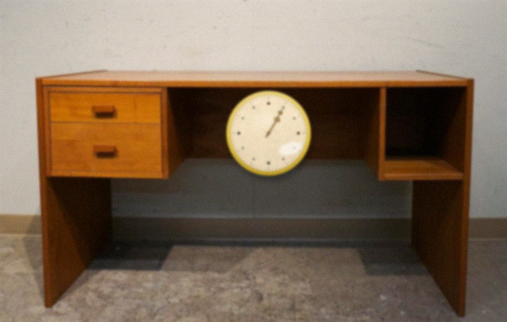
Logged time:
1:05
